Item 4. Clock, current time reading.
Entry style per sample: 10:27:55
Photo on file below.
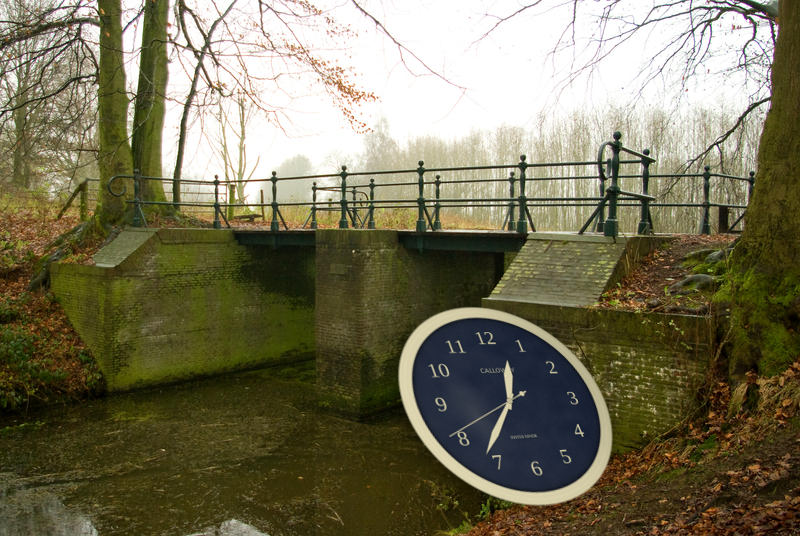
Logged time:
12:36:41
